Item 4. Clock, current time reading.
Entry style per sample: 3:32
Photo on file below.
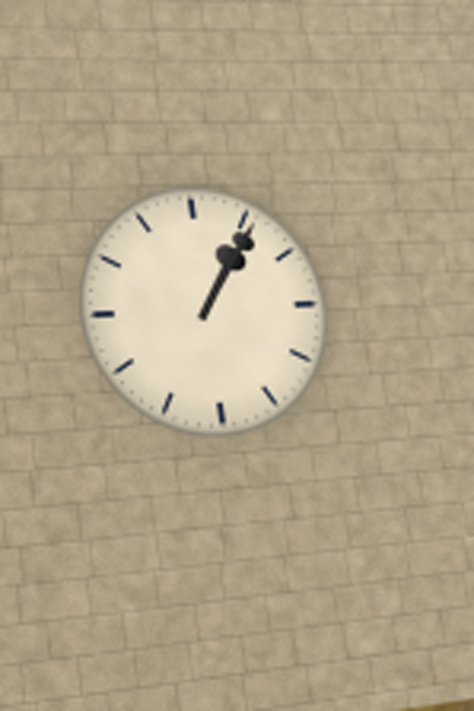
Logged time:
1:06
